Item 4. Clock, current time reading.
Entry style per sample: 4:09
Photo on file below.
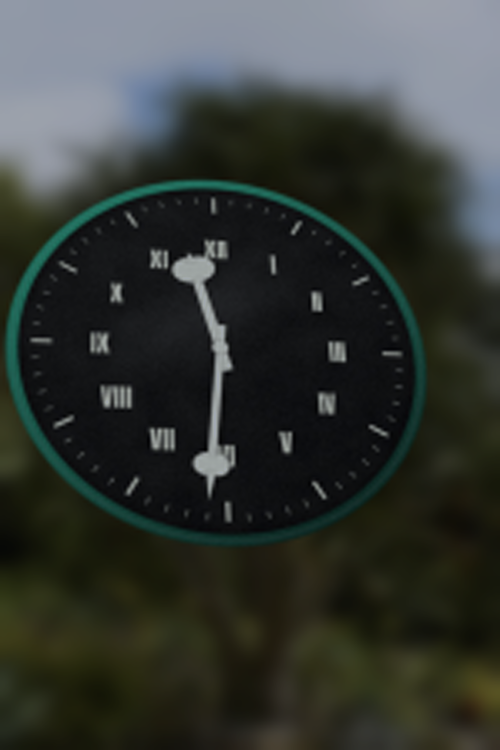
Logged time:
11:31
